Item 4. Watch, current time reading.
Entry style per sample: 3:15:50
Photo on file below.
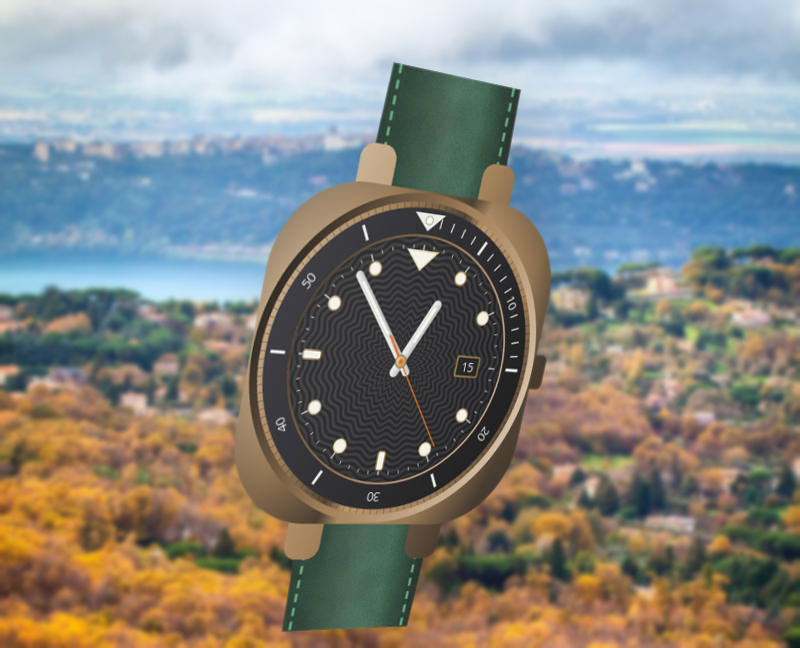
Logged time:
12:53:24
